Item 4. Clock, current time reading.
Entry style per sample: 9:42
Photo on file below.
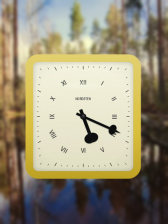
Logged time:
5:19
